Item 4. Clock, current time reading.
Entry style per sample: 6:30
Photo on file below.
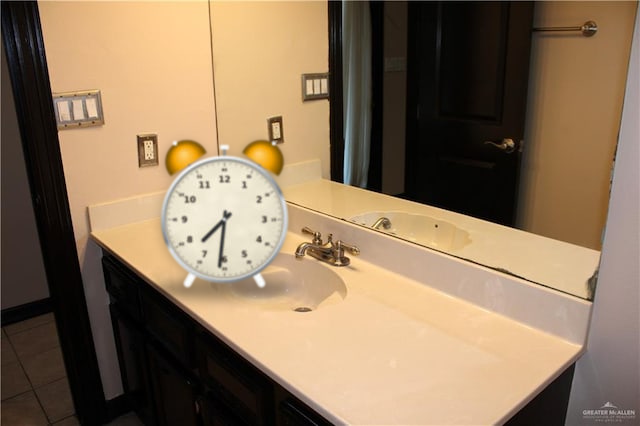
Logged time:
7:31
